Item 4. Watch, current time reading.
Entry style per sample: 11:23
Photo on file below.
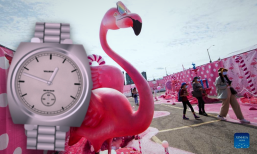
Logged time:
12:48
